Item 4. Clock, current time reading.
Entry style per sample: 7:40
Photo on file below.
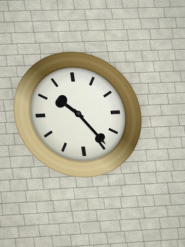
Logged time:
10:24
